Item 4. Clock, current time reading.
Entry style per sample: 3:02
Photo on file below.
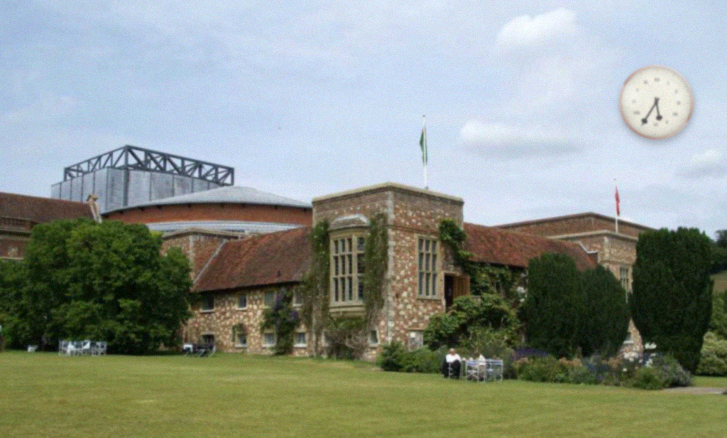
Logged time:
5:35
